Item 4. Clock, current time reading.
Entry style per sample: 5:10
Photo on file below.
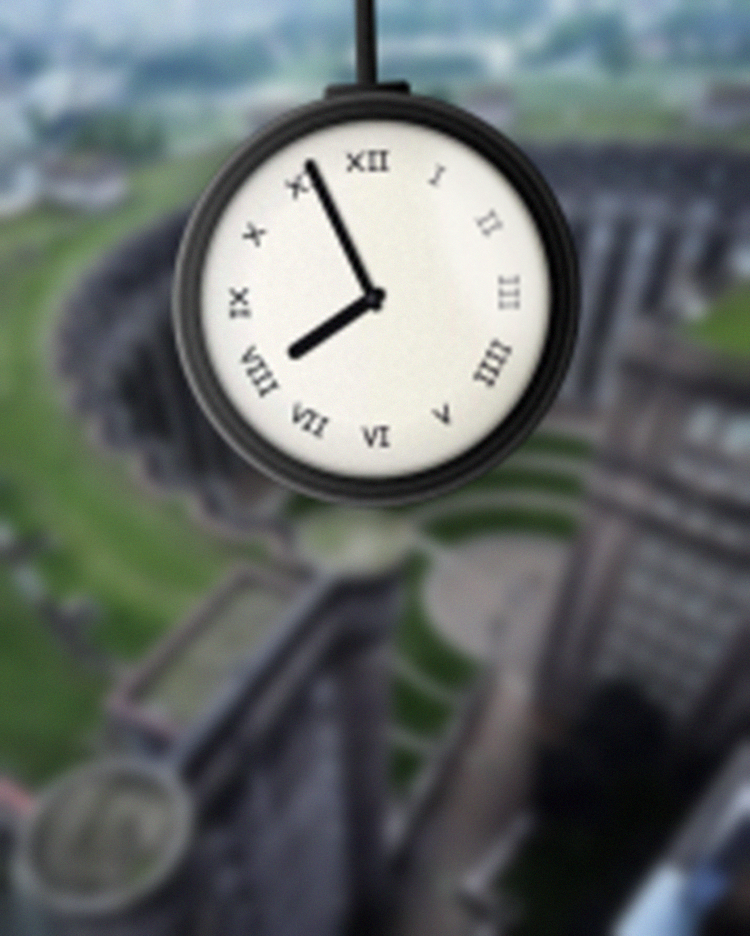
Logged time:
7:56
